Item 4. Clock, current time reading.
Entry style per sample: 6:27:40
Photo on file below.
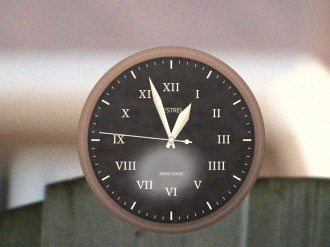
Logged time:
12:56:46
